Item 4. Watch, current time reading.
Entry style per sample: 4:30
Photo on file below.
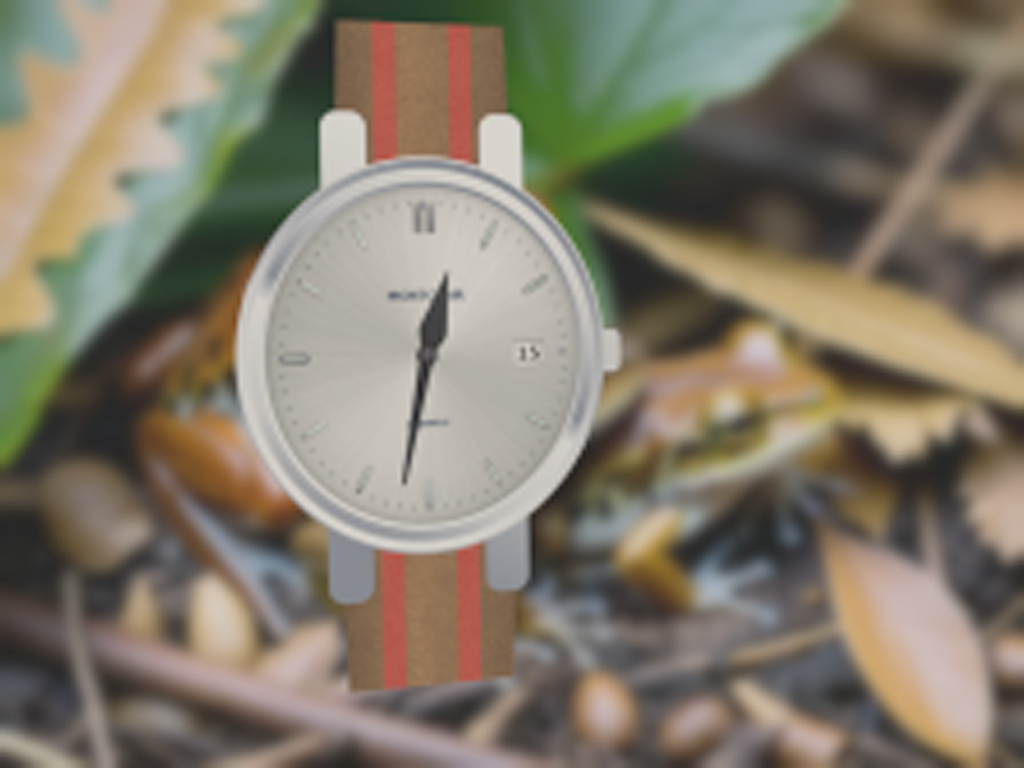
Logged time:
12:32
